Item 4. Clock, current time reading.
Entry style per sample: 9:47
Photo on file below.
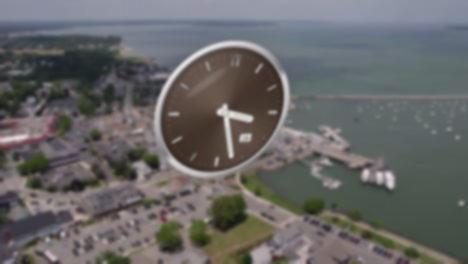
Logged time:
3:27
